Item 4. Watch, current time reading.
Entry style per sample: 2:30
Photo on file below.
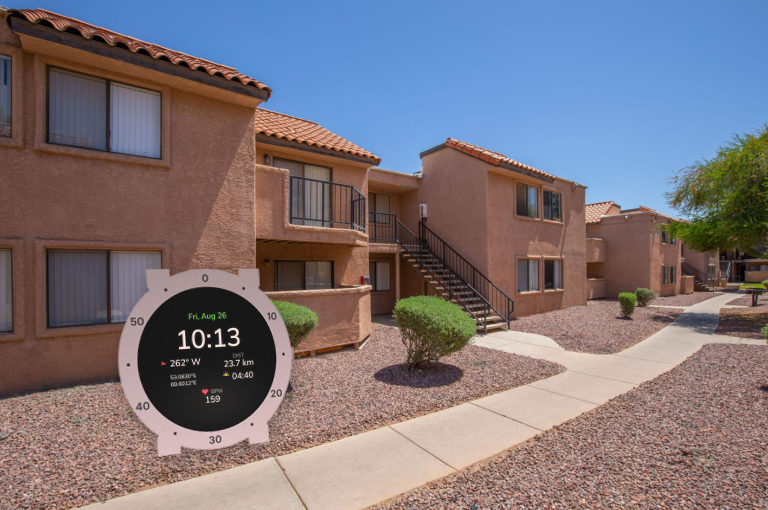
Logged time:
10:13
